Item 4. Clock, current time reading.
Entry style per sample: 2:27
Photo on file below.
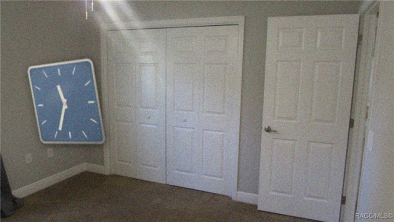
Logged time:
11:34
